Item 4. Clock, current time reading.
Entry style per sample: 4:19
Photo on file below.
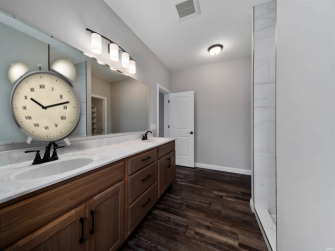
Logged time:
10:13
